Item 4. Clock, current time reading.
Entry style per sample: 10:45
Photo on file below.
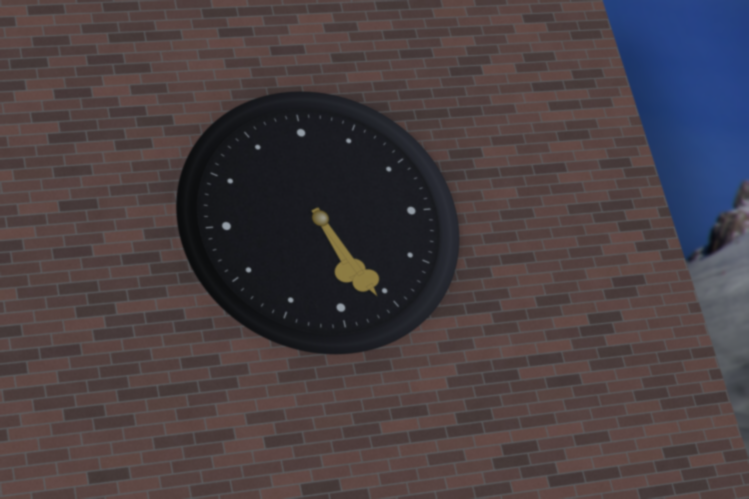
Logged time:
5:26
